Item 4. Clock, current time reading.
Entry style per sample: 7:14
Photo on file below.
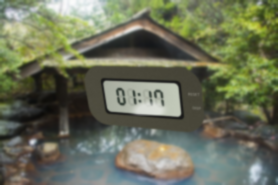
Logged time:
1:17
